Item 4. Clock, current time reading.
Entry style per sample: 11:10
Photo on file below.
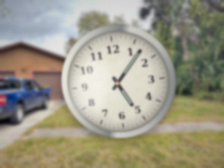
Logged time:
5:07
